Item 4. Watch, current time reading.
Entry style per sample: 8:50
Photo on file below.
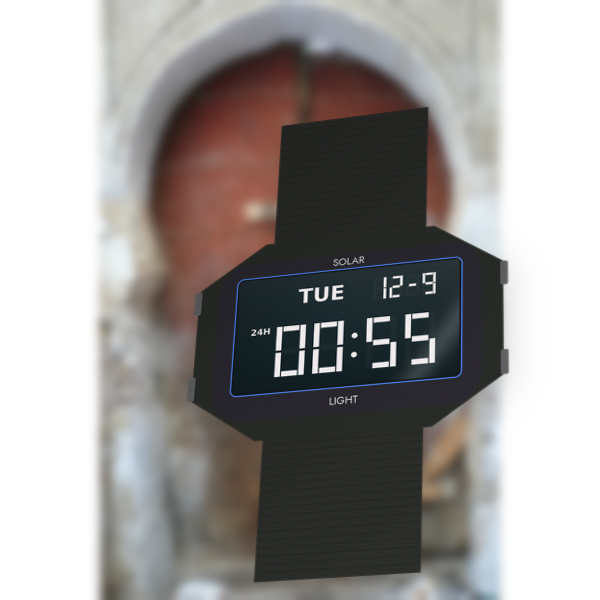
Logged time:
0:55
